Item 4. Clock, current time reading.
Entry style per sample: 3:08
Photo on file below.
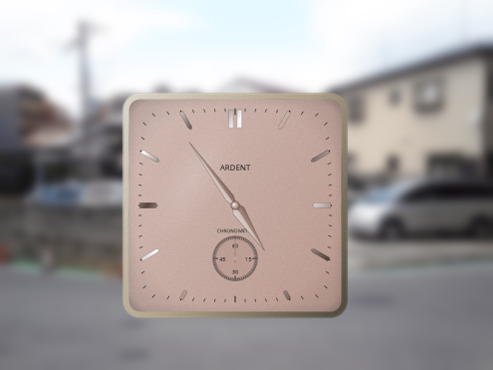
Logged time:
4:54
